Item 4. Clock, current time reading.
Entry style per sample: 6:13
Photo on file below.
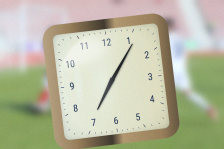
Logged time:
7:06
